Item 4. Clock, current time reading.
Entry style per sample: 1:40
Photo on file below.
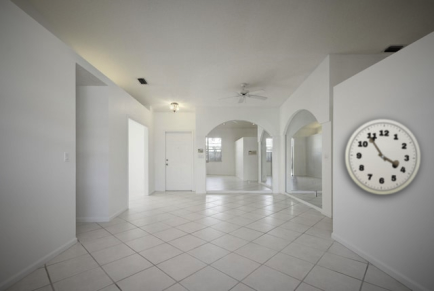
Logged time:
3:54
